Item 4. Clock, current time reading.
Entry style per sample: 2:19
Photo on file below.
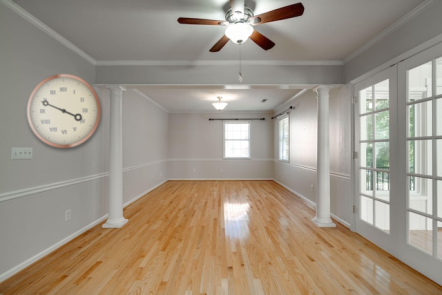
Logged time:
3:49
